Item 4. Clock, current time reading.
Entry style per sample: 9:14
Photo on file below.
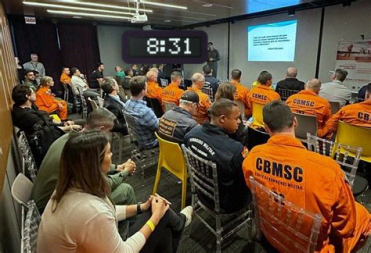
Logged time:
8:31
